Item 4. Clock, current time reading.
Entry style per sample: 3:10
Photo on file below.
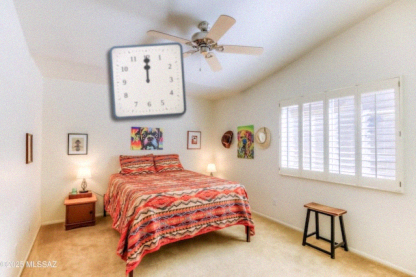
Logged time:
12:00
